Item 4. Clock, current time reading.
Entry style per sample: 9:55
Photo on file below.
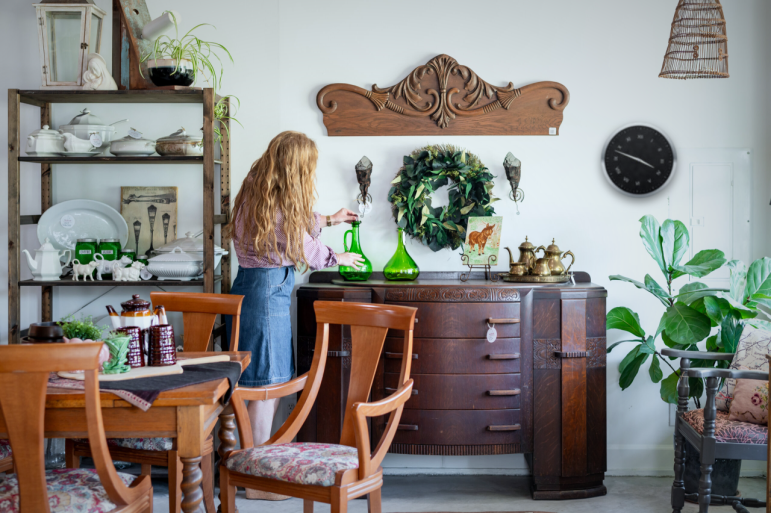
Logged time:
3:48
